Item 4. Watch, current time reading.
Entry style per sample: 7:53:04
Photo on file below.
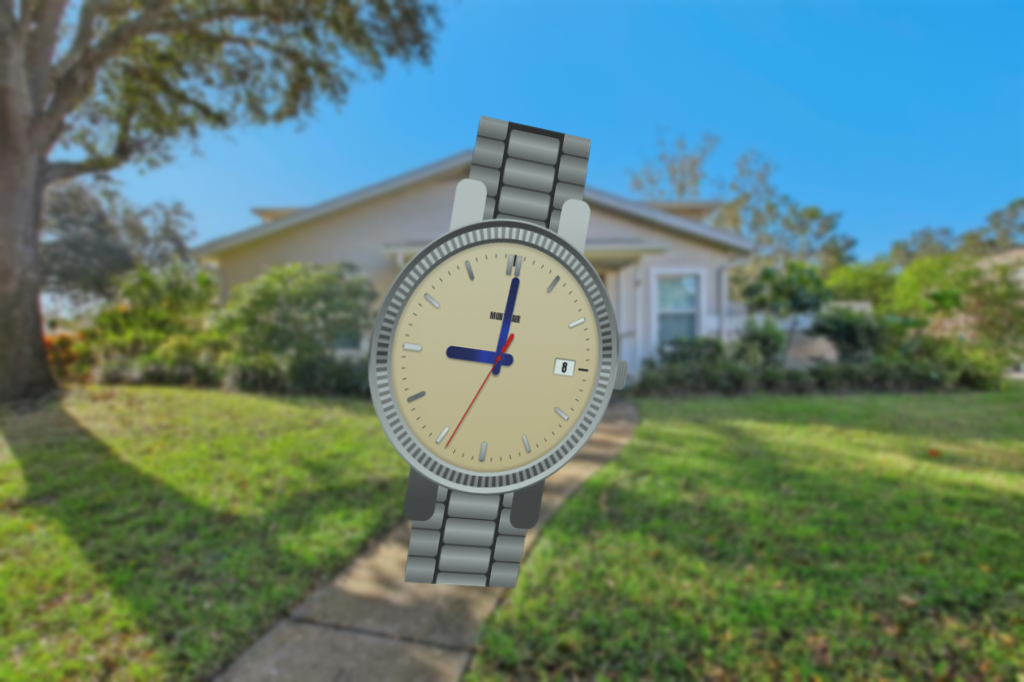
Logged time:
9:00:34
